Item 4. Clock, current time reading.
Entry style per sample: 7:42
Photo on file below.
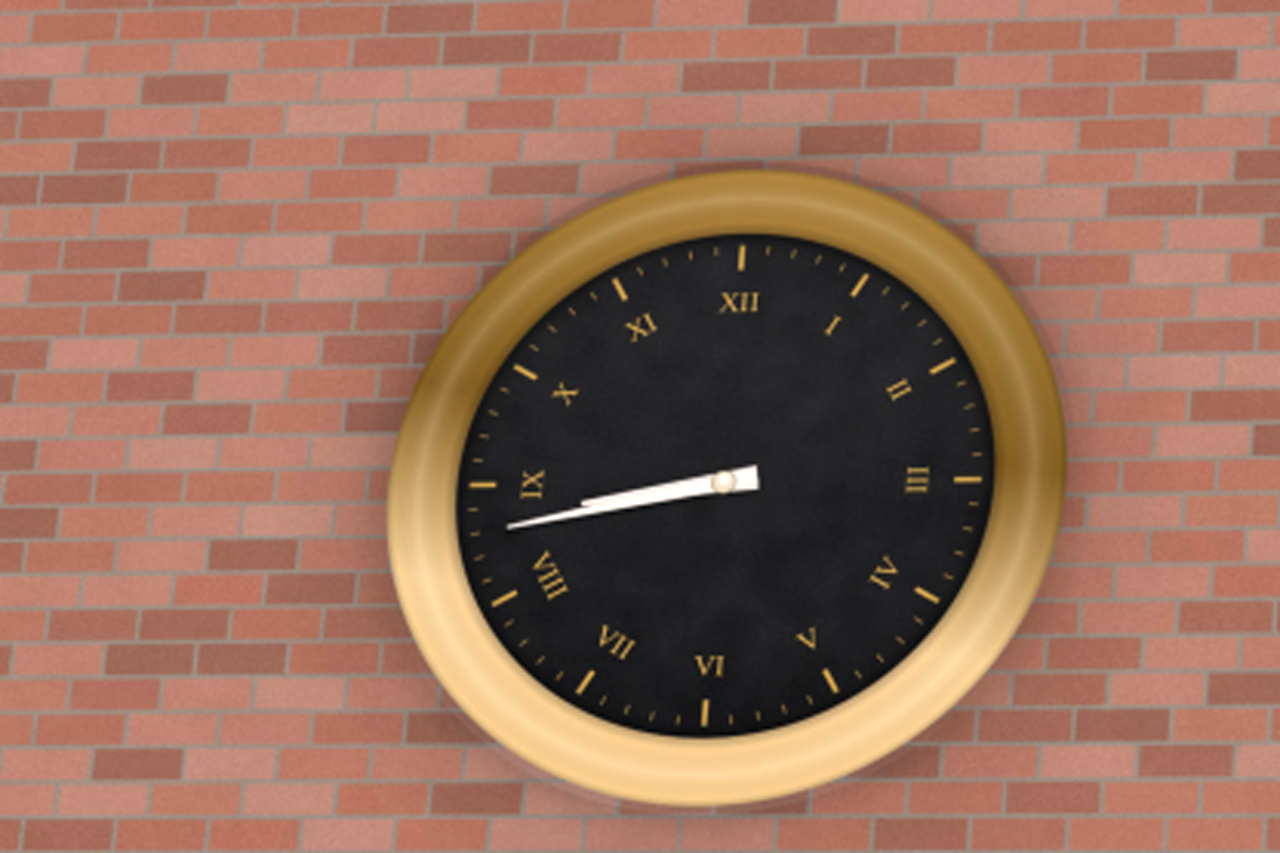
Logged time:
8:43
